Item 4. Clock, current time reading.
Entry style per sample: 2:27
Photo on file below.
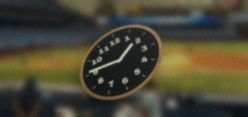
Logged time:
1:46
